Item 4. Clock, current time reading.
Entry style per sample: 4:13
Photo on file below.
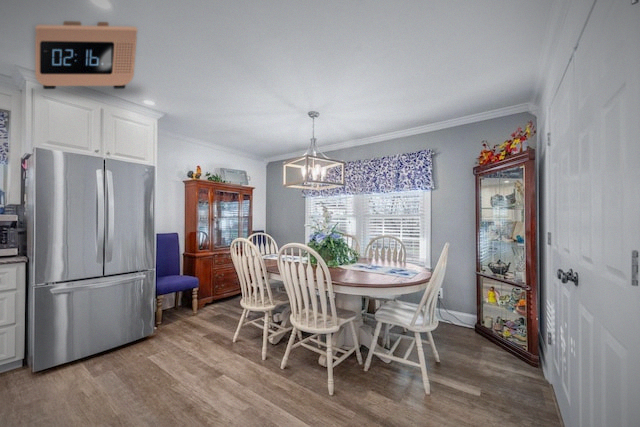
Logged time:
2:16
